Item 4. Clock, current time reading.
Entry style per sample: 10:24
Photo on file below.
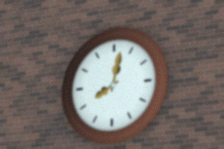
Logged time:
8:02
